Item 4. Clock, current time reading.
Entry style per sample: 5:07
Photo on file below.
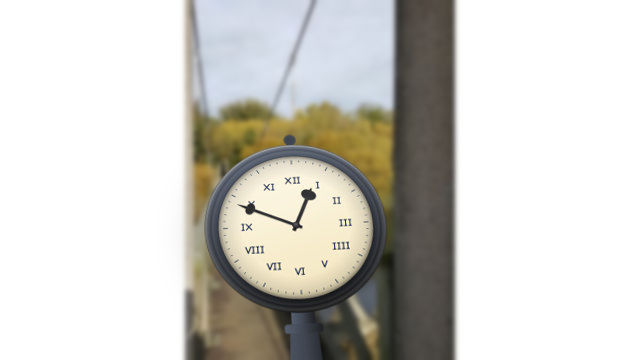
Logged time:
12:49
